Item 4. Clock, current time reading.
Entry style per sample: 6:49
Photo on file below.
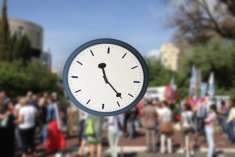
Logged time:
11:23
